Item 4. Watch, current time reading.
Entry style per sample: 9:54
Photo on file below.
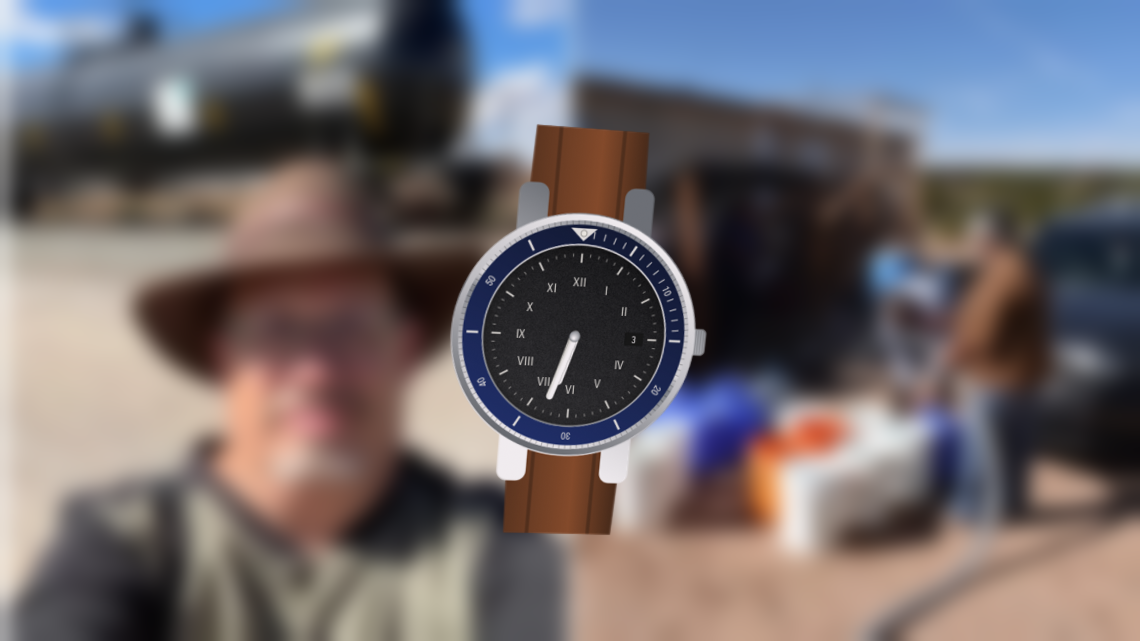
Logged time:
6:33
